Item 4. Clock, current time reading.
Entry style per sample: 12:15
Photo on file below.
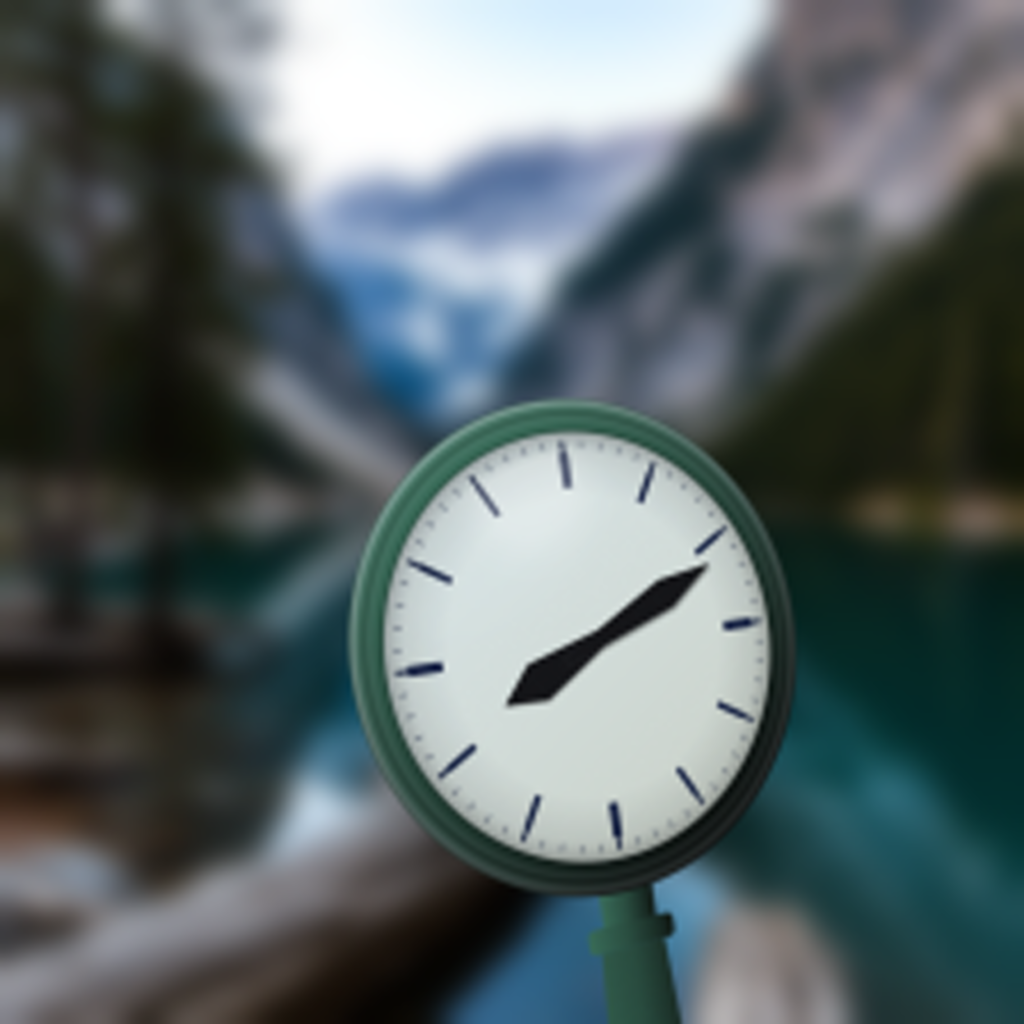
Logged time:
8:11
